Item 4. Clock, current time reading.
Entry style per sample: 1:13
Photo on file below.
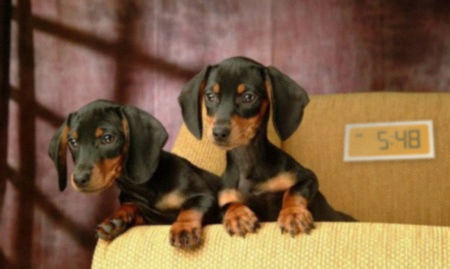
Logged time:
5:48
